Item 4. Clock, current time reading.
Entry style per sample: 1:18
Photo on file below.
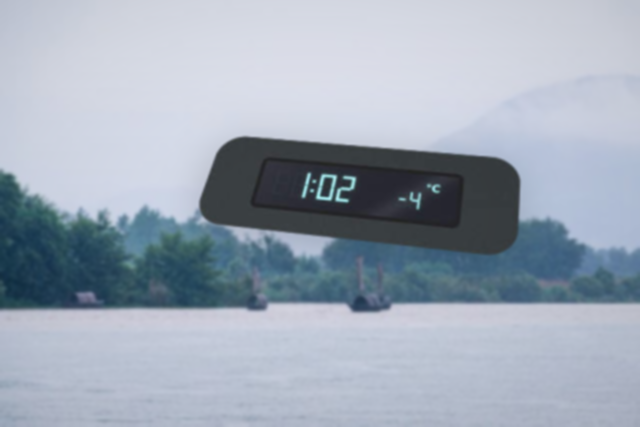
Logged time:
1:02
